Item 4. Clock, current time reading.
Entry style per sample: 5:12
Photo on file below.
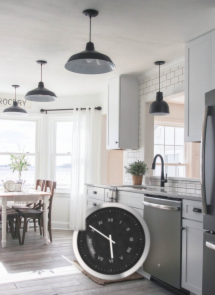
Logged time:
5:51
